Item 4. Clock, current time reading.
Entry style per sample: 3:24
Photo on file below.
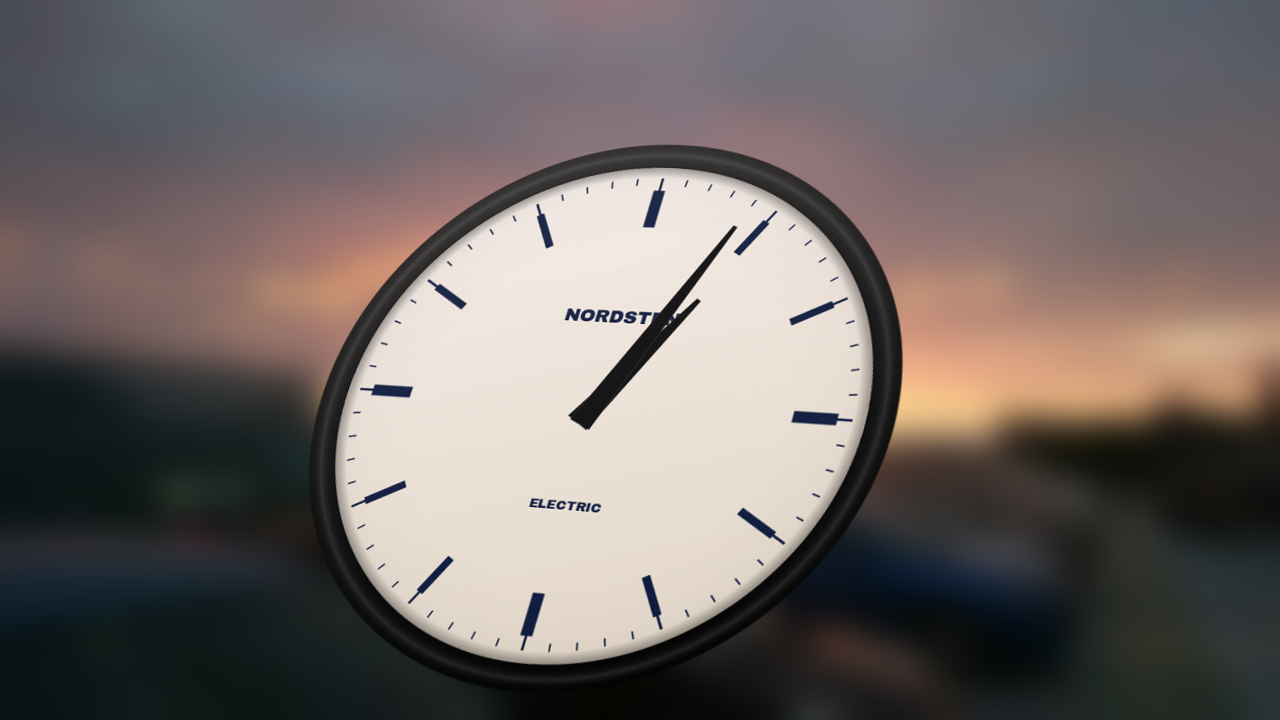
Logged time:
1:04
